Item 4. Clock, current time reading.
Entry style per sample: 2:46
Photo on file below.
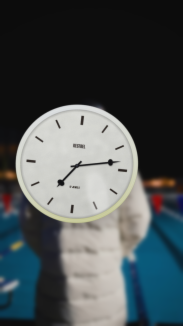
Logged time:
7:13
